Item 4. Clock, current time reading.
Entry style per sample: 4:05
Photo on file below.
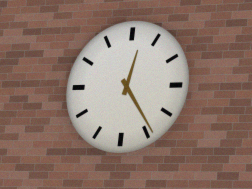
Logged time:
12:24
